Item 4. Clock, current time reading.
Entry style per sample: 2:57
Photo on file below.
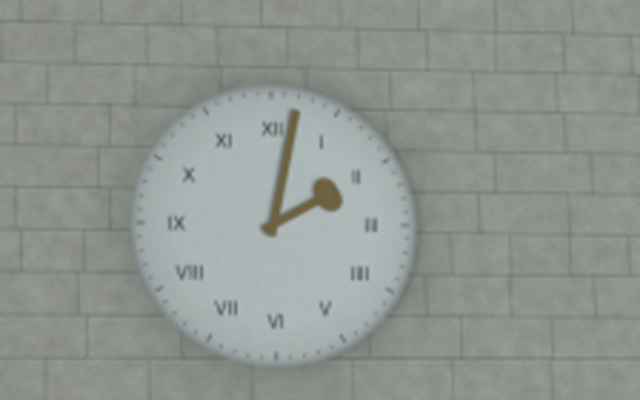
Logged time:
2:02
